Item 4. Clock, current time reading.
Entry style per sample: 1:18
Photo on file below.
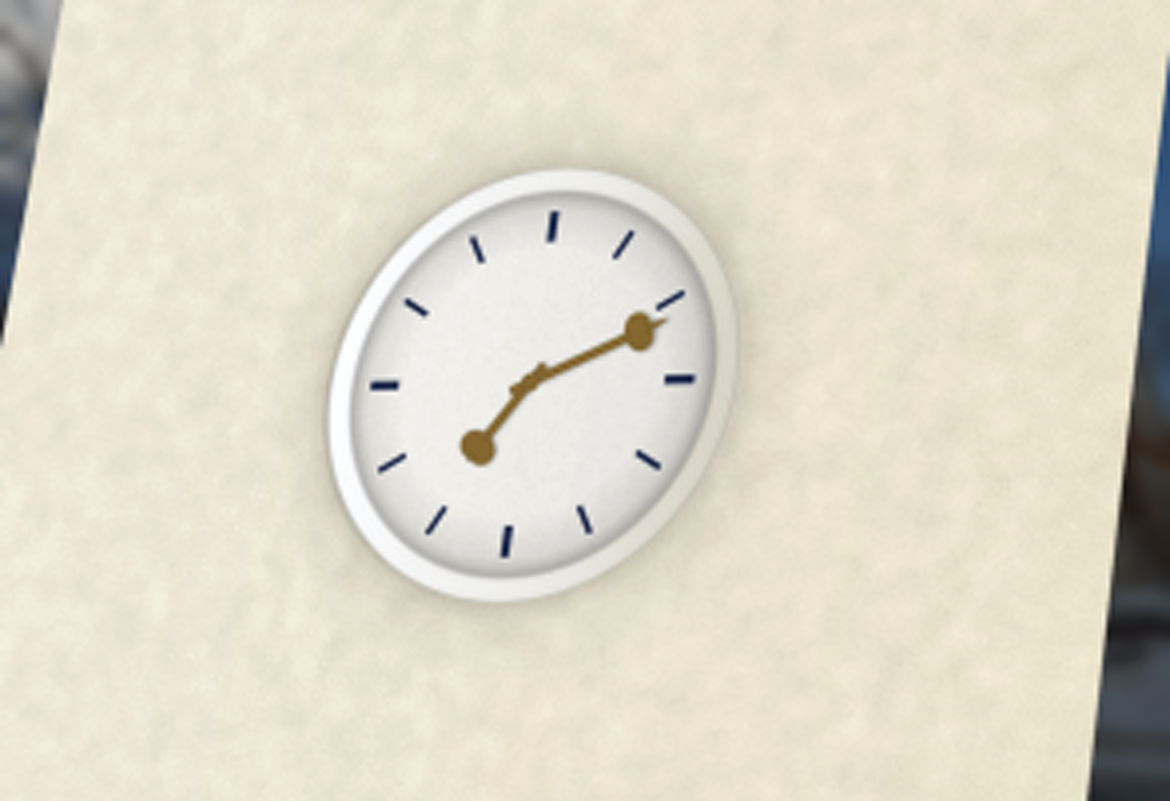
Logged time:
7:11
